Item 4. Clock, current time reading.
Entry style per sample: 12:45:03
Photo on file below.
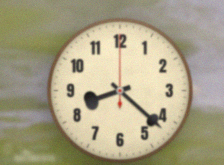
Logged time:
8:22:00
